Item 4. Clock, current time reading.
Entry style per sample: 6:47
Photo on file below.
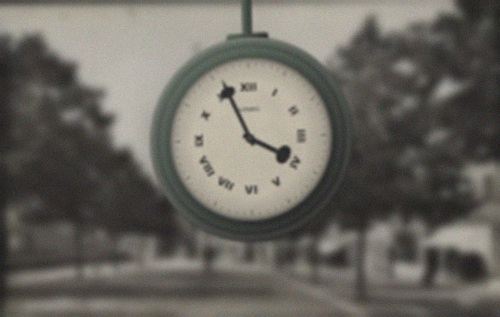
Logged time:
3:56
